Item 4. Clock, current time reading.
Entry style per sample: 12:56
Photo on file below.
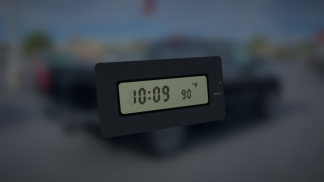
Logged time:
10:09
